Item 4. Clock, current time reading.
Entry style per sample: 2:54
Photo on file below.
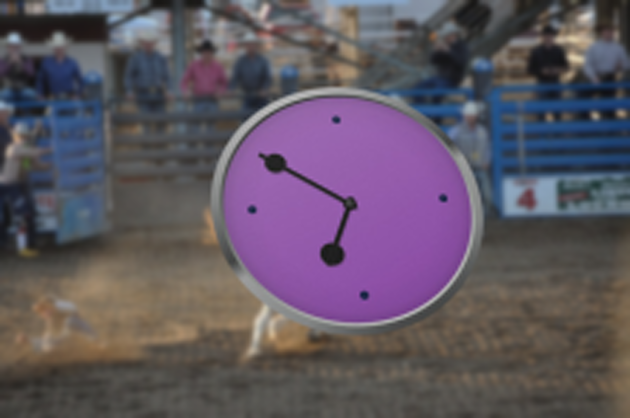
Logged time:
6:51
